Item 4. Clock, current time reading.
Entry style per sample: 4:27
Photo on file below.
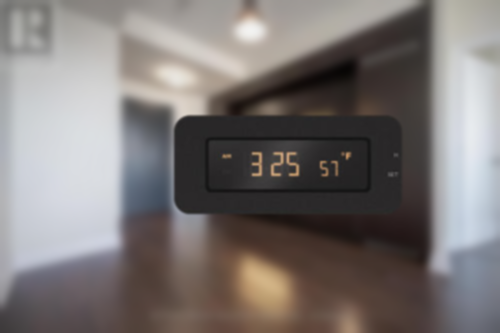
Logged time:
3:25
